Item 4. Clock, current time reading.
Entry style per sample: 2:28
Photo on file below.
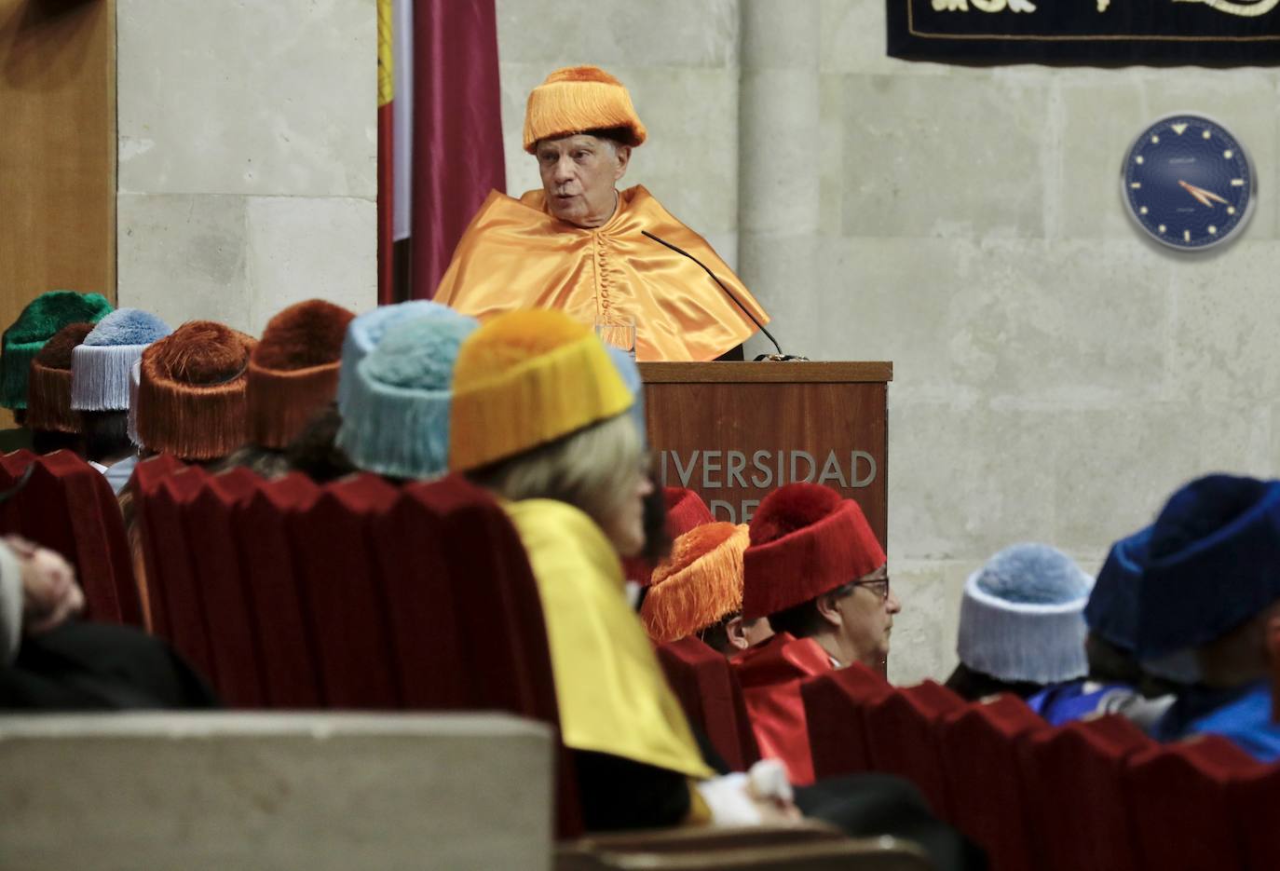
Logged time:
4:19
